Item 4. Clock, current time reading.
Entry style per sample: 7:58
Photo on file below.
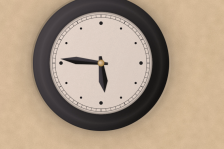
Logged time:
5:46
